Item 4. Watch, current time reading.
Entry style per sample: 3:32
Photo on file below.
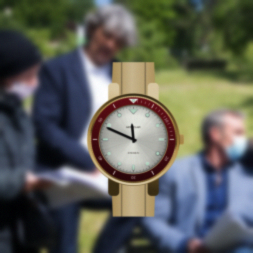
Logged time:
11:49
